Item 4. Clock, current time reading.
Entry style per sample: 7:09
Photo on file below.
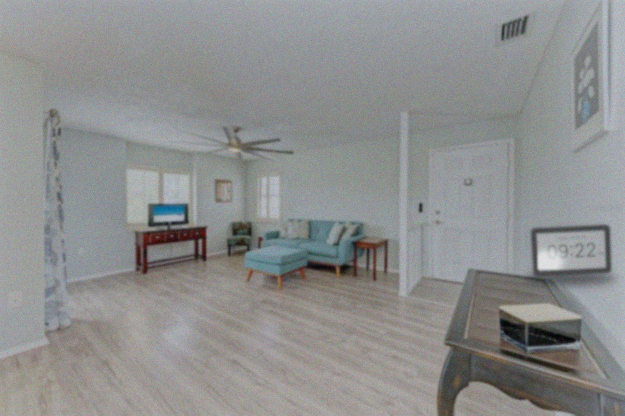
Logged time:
9:22
